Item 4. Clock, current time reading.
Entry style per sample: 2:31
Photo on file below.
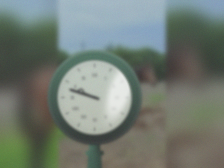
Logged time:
9:48
